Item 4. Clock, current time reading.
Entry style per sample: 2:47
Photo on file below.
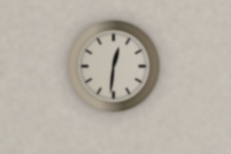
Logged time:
12:31
